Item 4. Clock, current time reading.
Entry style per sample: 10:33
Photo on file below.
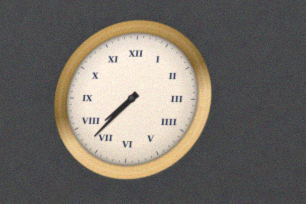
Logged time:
7:37
